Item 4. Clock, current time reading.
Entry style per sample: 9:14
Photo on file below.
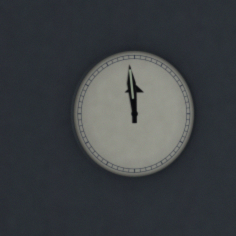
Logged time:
11:59
